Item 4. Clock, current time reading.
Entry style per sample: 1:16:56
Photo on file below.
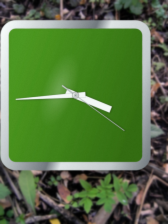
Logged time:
3:44:21
